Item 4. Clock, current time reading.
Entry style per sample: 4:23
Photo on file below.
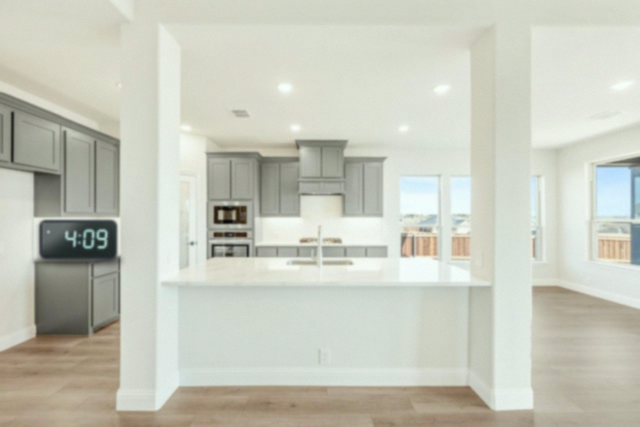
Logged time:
4:09
